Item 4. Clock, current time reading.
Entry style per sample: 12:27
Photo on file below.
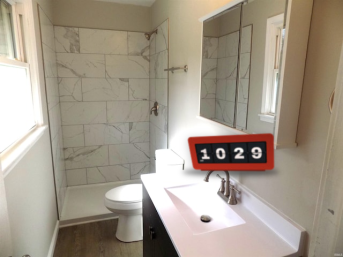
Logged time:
10:29
